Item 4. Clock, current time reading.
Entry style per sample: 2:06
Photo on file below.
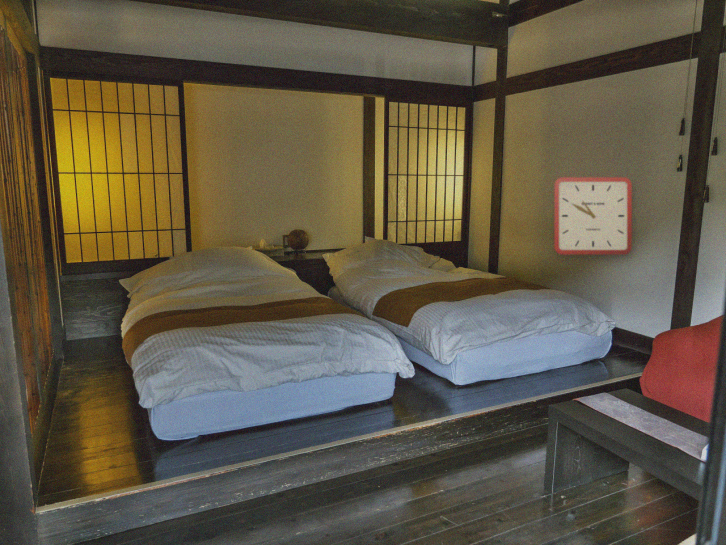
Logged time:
10:50
